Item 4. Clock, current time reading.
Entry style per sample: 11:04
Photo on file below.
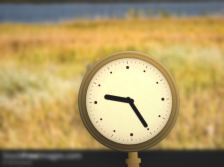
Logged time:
9:25
